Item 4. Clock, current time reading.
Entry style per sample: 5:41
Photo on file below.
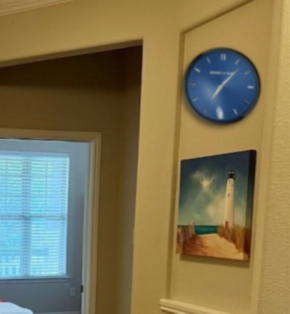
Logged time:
7:07
